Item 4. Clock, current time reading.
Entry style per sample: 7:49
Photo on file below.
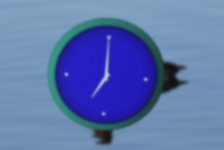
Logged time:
7:00
